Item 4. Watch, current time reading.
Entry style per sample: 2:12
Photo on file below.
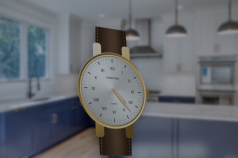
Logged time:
4:23
